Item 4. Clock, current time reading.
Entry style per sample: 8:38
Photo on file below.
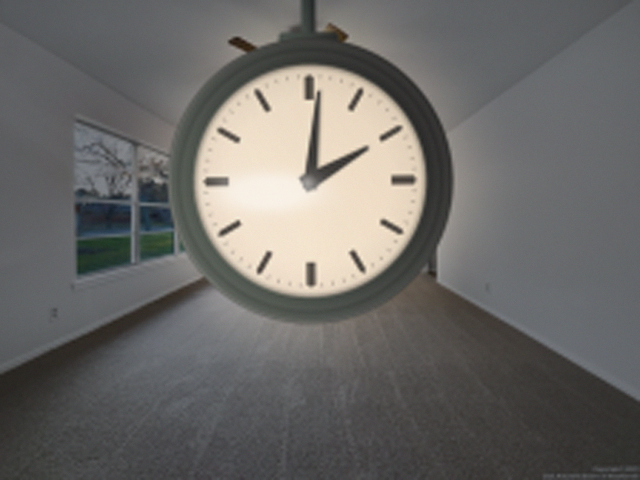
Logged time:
2:01
